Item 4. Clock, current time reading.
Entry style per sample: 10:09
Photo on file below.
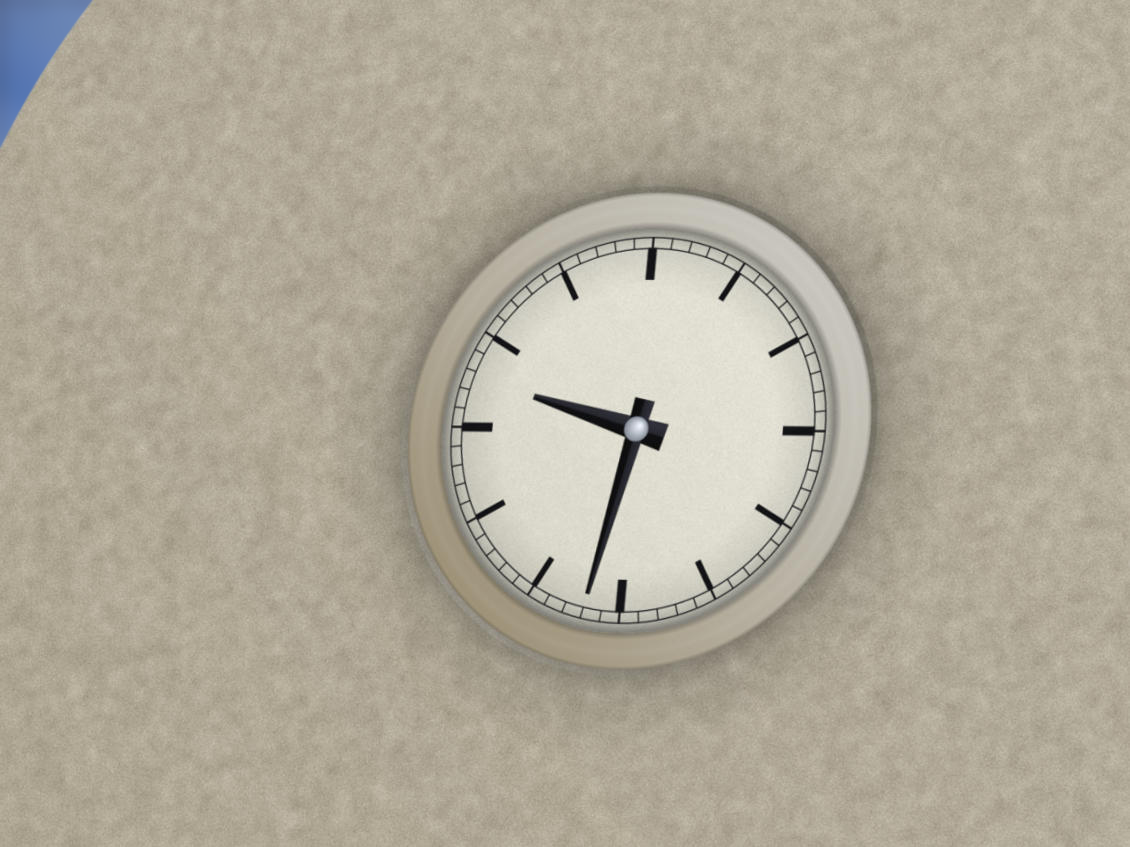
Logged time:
9:32
